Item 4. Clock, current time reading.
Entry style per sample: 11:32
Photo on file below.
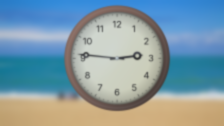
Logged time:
2:46
